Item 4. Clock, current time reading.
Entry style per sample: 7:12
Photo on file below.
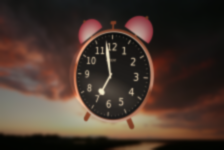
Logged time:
6:58
